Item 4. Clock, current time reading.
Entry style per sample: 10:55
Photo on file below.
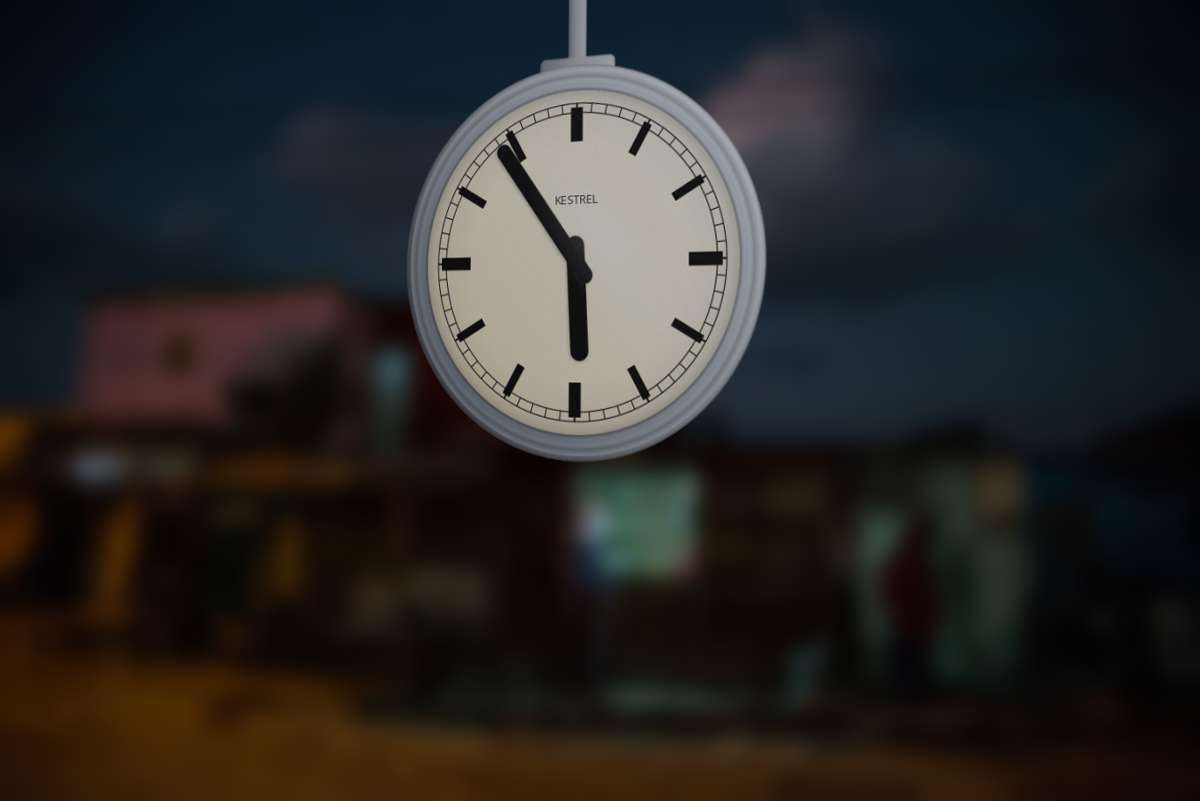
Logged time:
5:54
